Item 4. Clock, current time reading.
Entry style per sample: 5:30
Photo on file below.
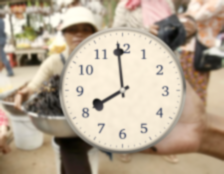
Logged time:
7:59
